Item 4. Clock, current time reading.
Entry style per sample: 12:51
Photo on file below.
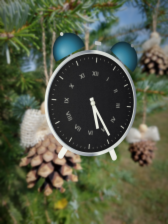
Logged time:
5:24
